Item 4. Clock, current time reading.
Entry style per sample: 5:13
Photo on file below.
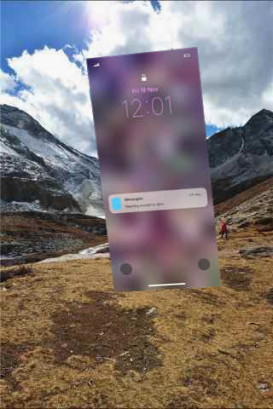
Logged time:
12:01
